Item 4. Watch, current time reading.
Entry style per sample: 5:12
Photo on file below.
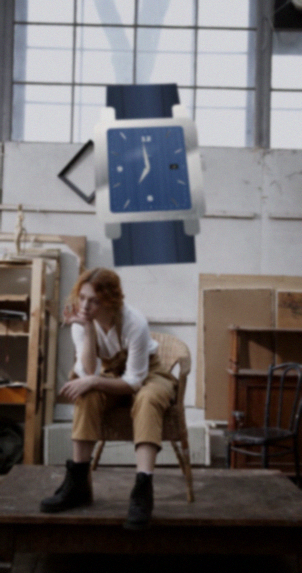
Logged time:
6:59
